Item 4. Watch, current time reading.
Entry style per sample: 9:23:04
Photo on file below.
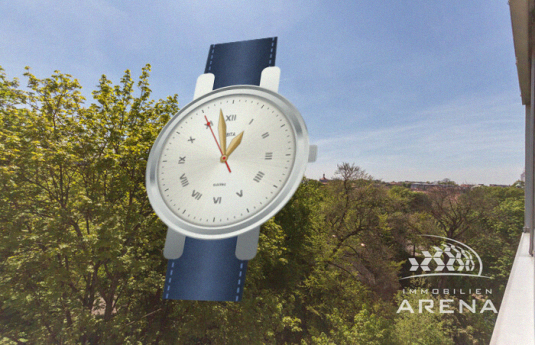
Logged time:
12:57:55
